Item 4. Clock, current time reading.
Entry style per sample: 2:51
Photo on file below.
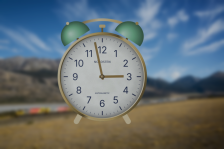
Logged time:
2:58
